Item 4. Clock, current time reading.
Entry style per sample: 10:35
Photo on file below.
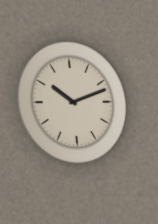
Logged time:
10:12
